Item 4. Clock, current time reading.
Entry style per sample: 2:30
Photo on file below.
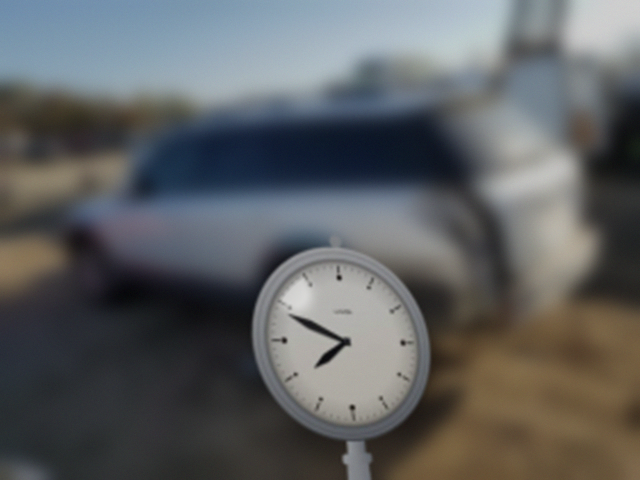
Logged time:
7:49
